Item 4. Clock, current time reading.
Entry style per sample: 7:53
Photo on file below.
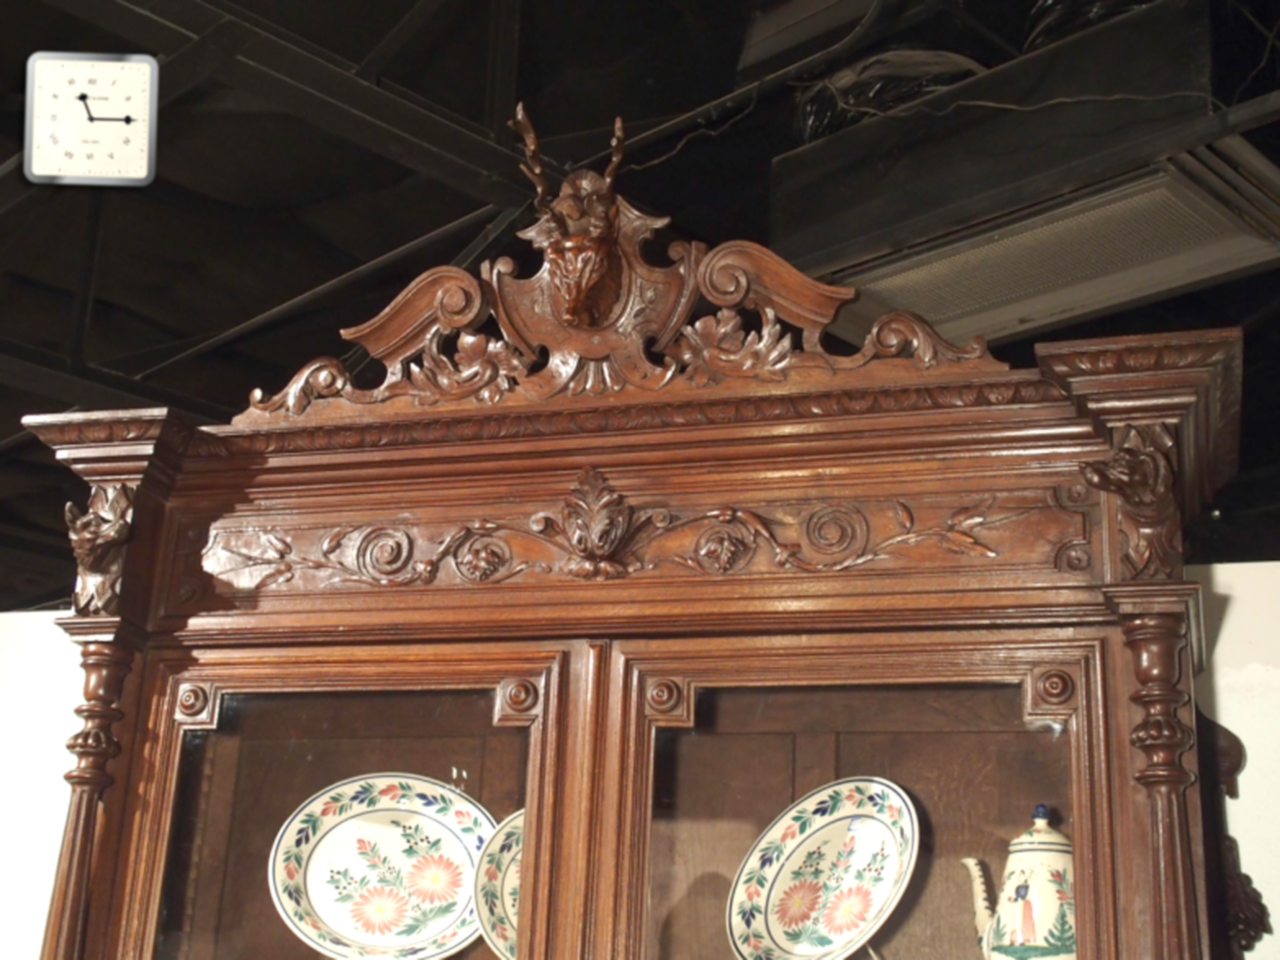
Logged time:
11:15
